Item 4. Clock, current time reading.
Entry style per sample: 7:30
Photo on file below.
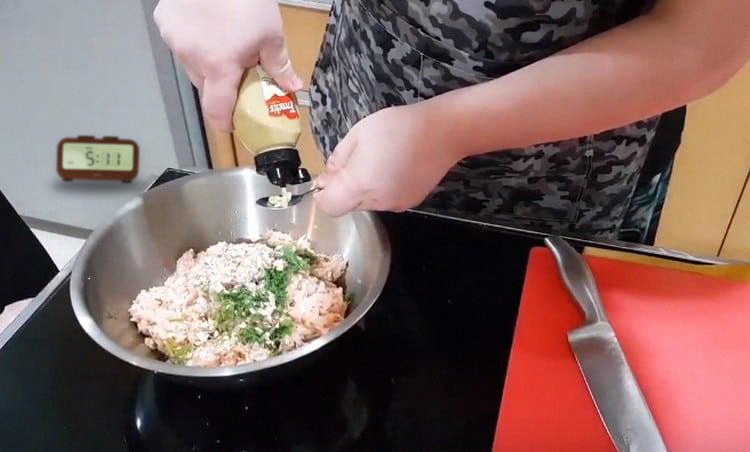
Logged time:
5:11
